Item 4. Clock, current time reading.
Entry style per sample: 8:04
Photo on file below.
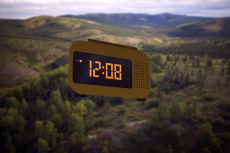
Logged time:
12:08
